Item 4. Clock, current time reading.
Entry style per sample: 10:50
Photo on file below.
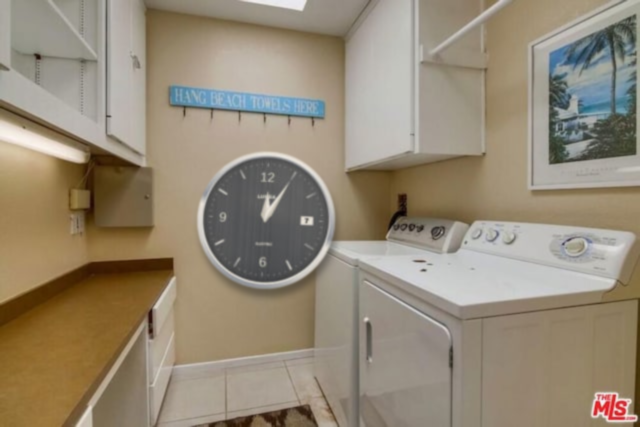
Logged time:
12:05
